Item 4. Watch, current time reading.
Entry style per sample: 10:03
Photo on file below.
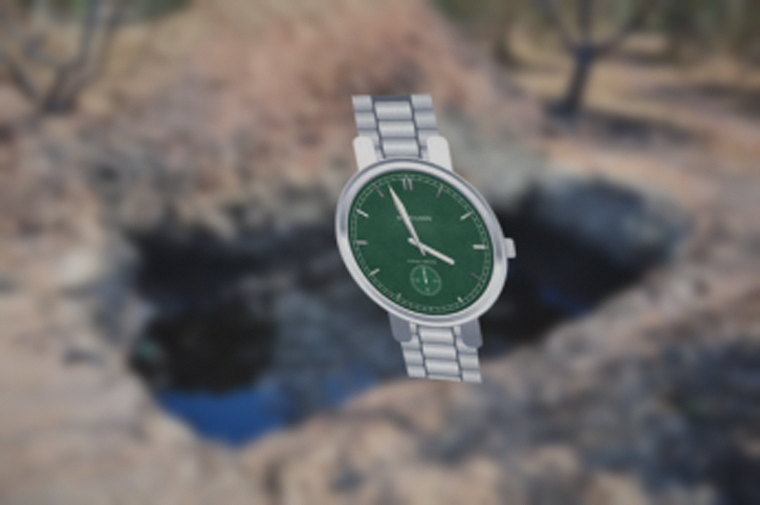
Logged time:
3:57
